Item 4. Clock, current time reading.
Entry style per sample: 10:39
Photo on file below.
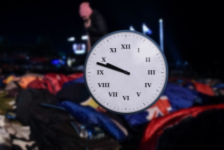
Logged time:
9:48
